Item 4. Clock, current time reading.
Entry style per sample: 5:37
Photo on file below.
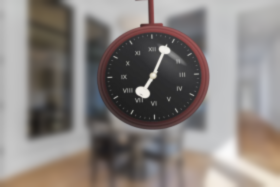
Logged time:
7:04
